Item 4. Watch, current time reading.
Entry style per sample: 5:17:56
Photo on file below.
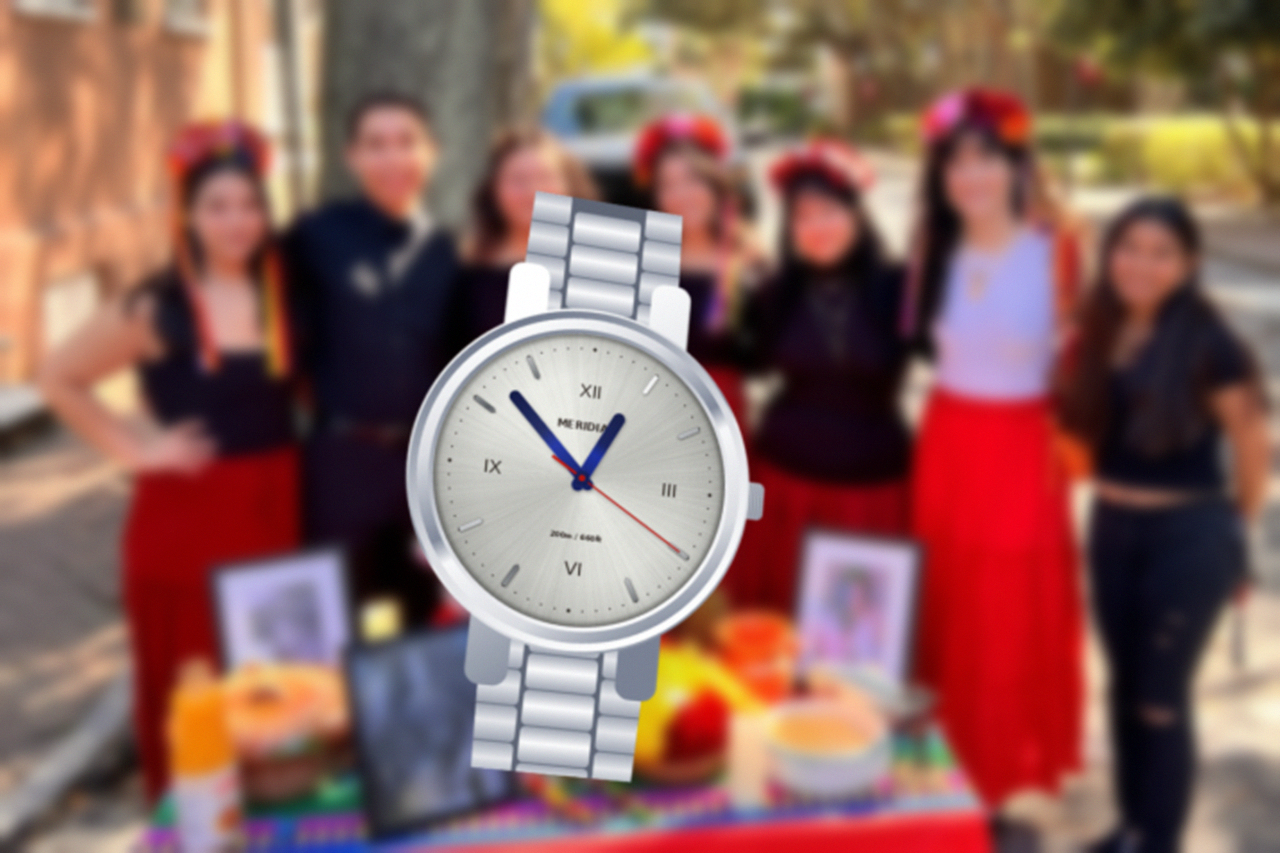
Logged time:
12:52:20
